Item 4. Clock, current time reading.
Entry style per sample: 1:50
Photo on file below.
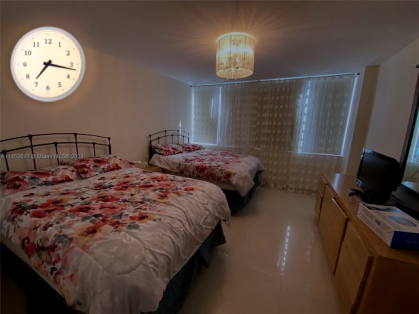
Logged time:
7:17
